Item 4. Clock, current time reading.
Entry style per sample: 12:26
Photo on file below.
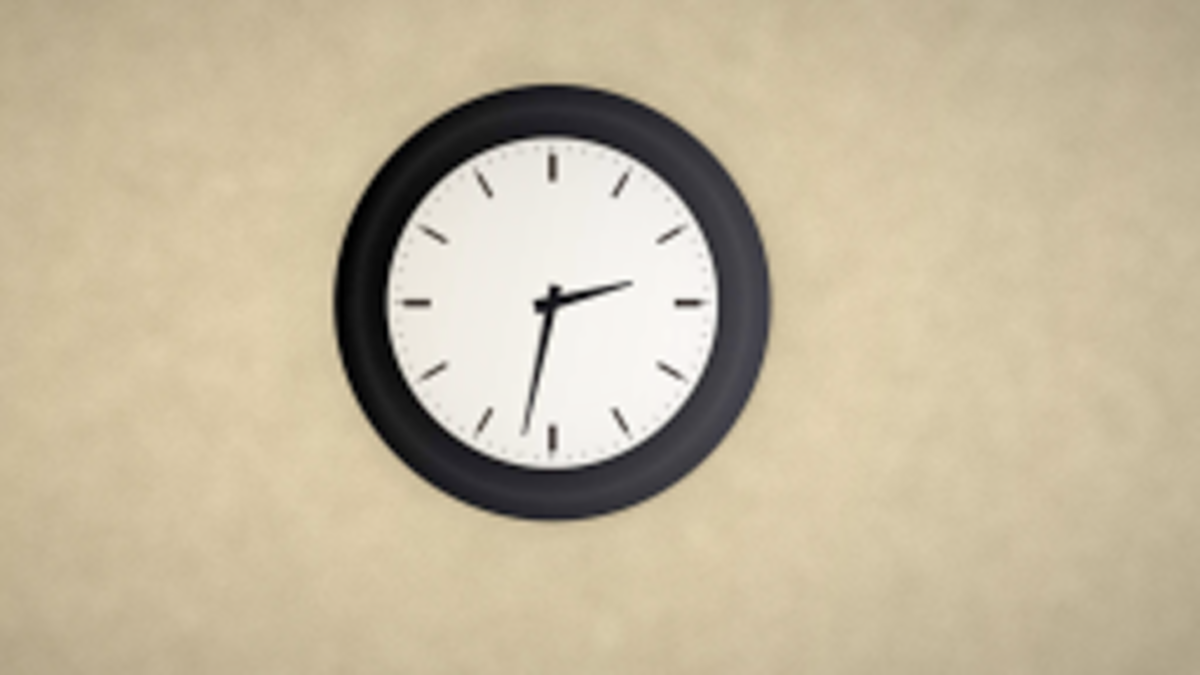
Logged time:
2:32
